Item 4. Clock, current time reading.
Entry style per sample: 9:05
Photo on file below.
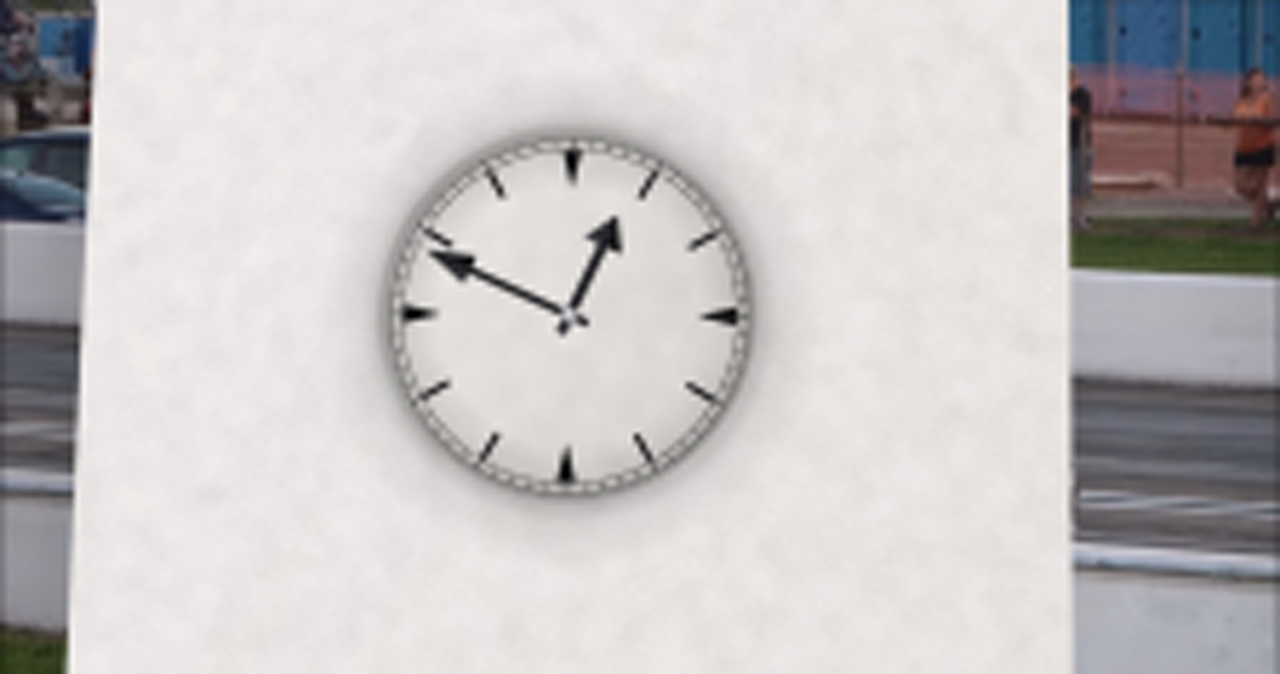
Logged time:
12:49
